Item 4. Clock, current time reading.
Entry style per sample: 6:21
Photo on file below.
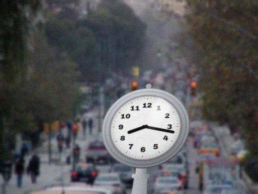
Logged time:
8:17
